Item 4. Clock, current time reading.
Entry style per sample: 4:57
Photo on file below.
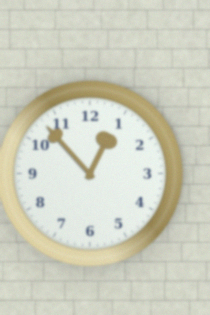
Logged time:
12:53
